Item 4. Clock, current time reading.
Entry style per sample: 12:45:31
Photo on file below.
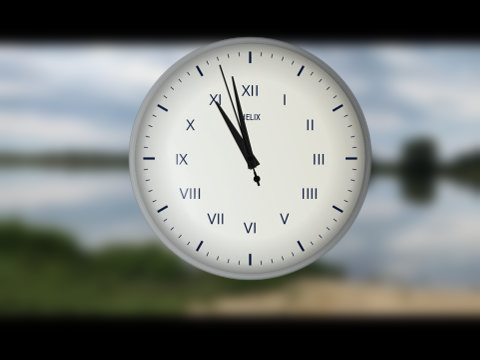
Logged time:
10:57:57
